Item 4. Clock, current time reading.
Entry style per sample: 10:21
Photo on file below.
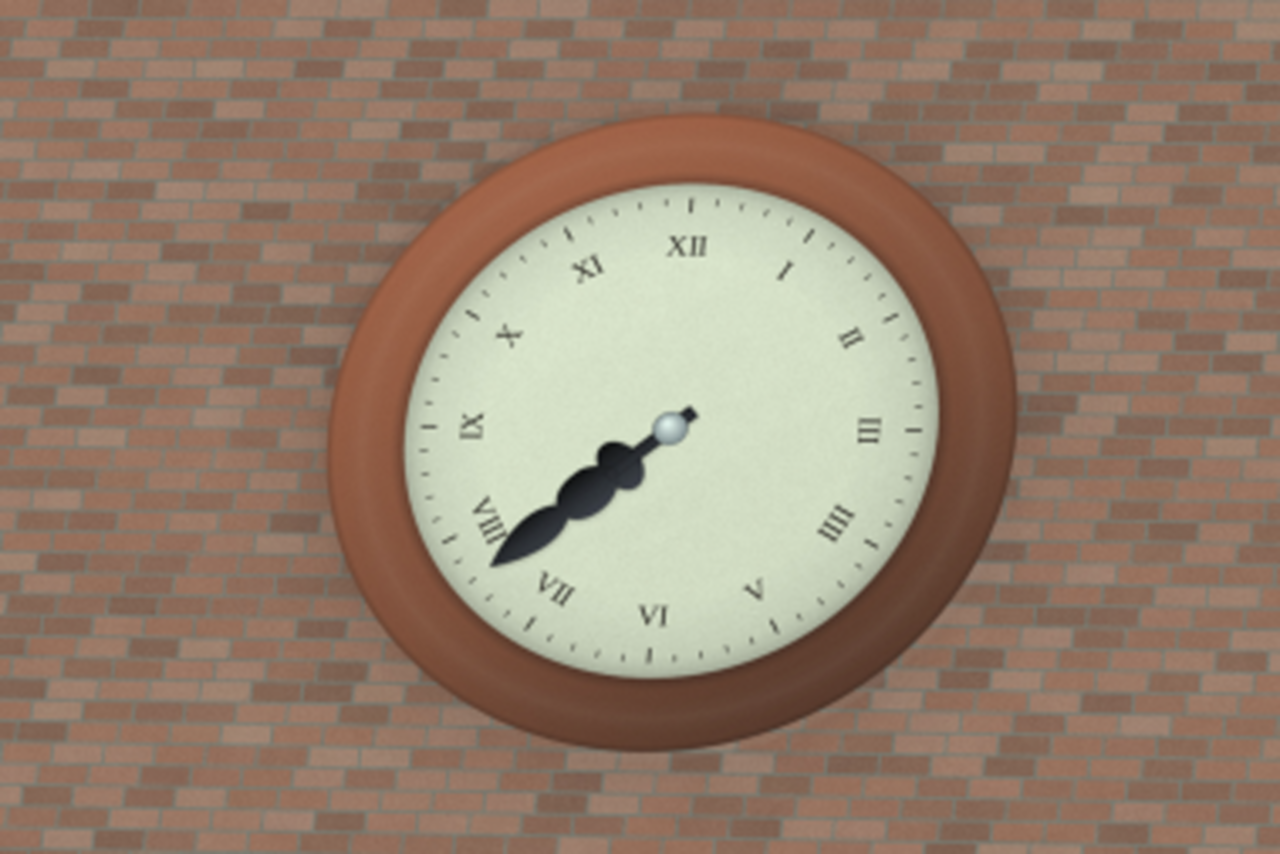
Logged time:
7:38
